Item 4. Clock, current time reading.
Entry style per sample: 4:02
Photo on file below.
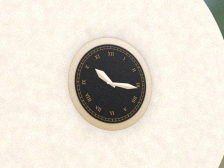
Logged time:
10:16
